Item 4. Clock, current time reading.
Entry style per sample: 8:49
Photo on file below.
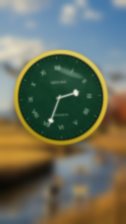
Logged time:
2:34
